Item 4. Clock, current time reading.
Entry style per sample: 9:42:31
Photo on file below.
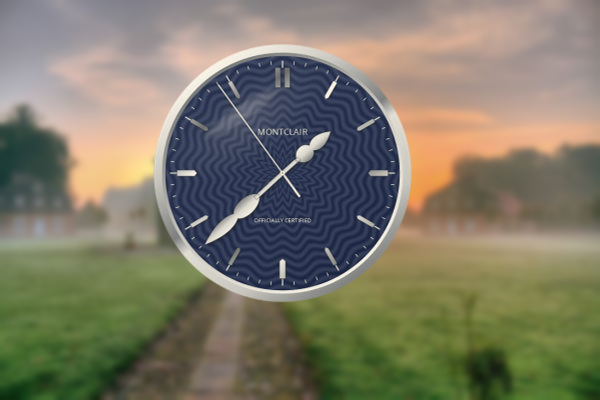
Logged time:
1:37:54
